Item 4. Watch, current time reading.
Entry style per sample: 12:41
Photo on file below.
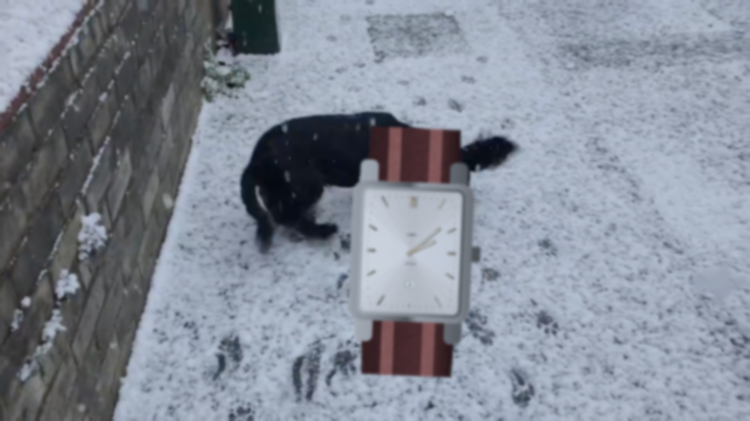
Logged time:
2:08
